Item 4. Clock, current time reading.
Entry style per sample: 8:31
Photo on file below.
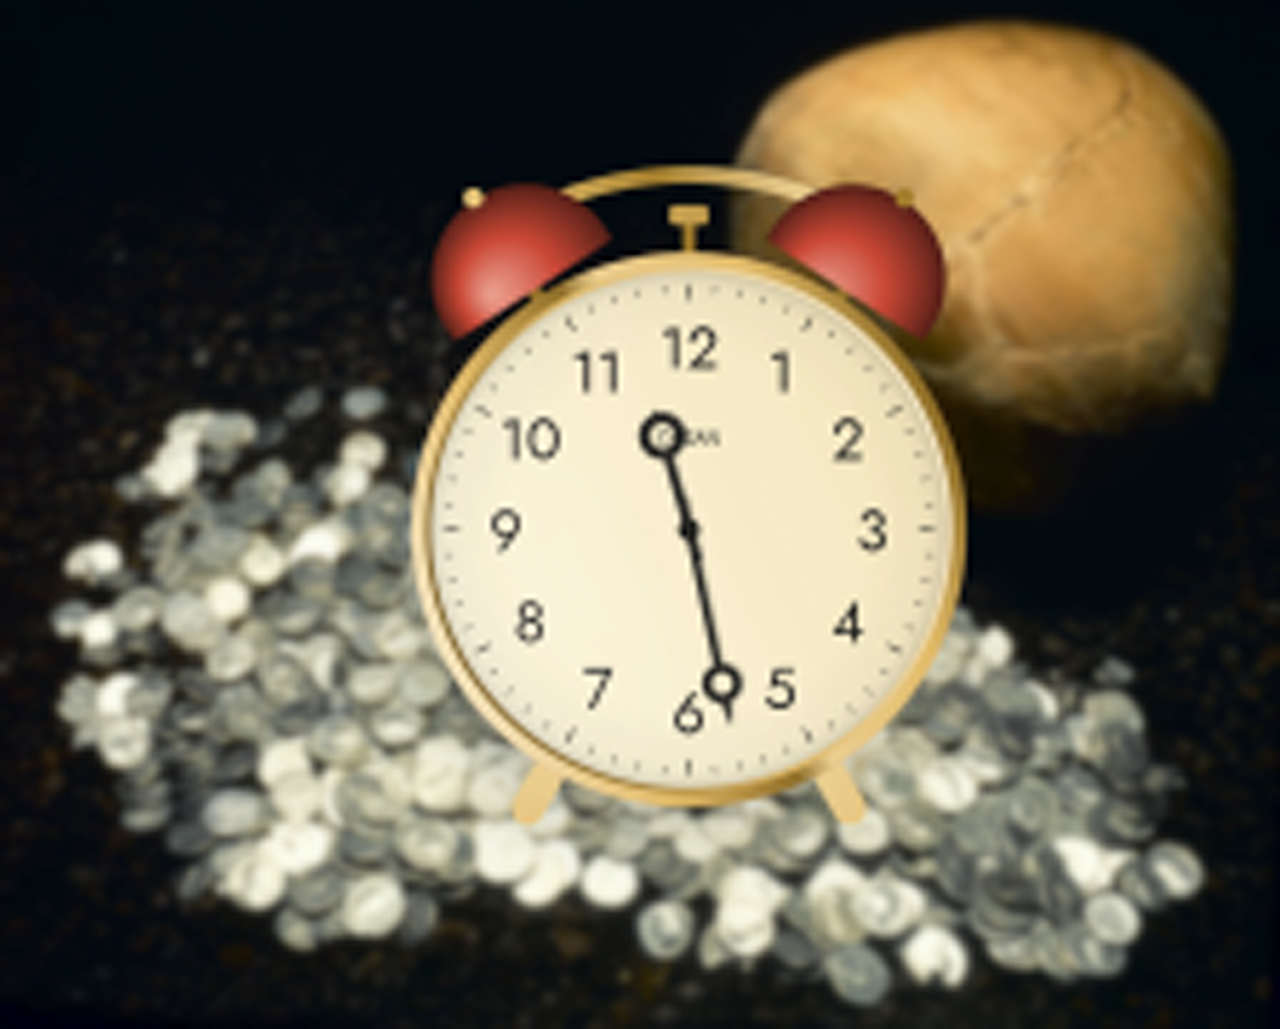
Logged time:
11:28
